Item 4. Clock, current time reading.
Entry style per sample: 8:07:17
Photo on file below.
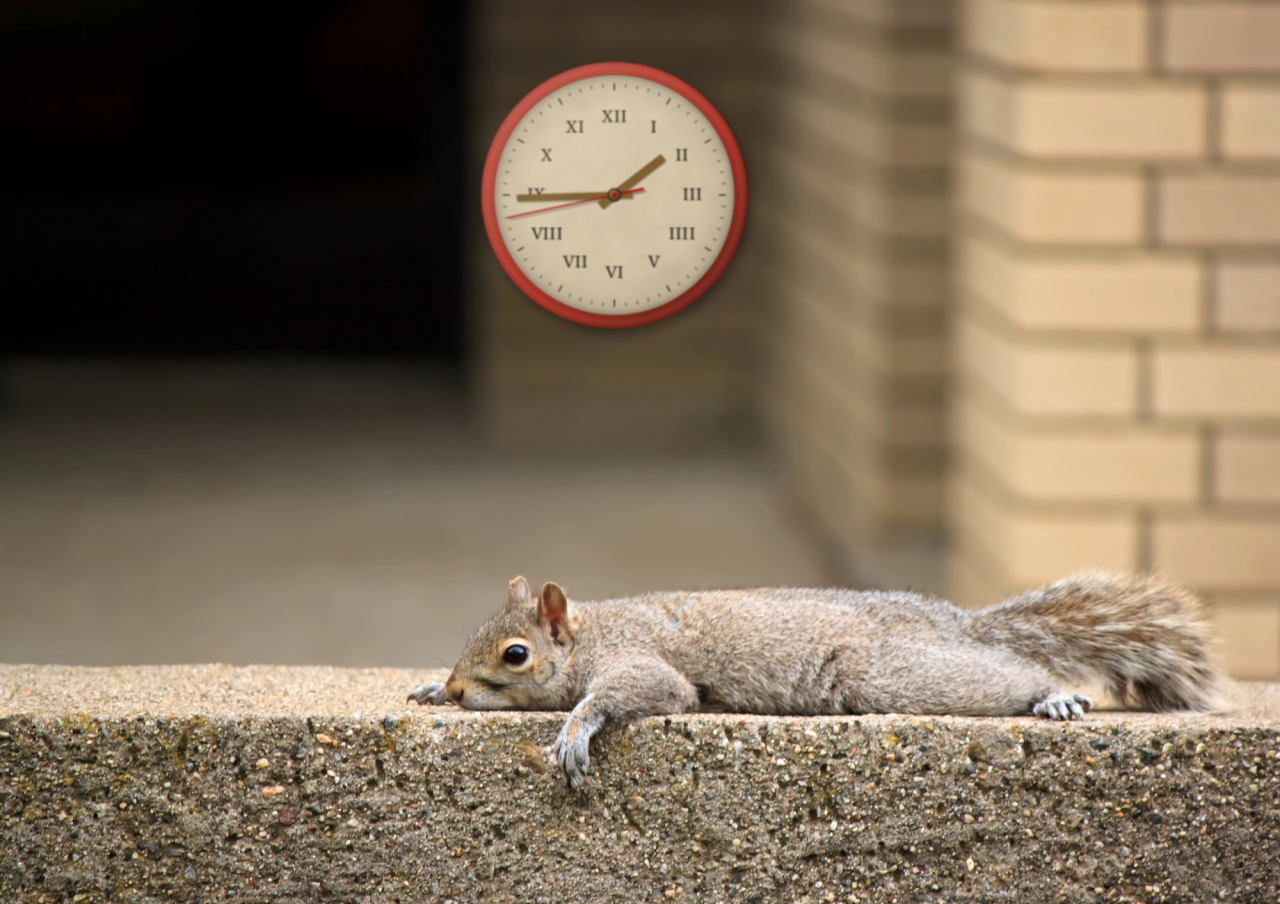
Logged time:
1:44:43
